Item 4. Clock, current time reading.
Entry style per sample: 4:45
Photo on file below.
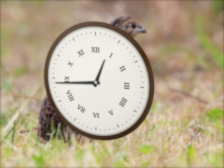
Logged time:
12:44
